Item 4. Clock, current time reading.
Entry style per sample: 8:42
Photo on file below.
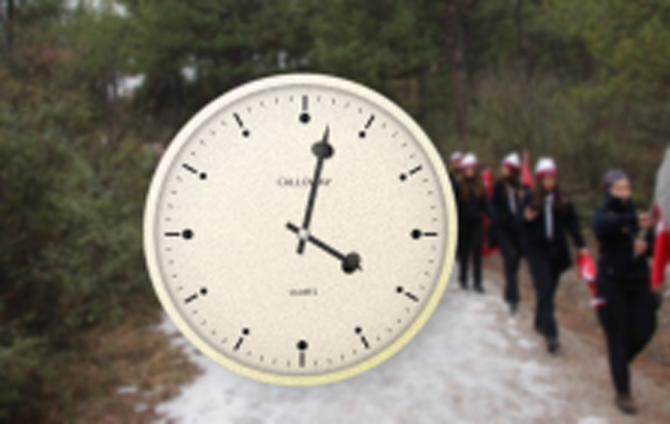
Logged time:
4:02
